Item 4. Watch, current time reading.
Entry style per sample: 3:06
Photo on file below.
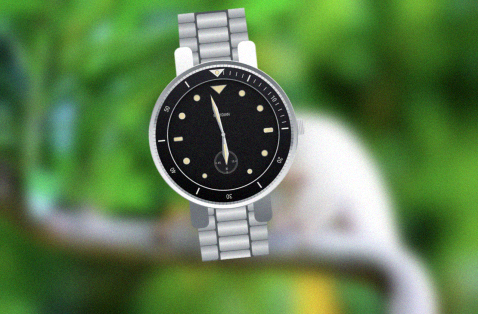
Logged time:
5:58
